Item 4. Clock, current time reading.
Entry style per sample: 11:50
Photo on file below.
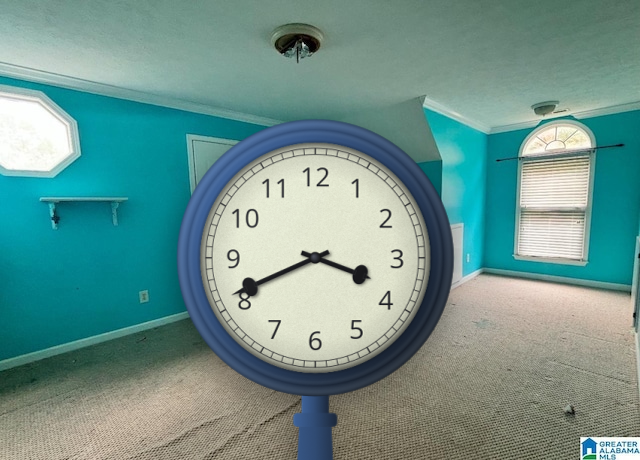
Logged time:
3:41
